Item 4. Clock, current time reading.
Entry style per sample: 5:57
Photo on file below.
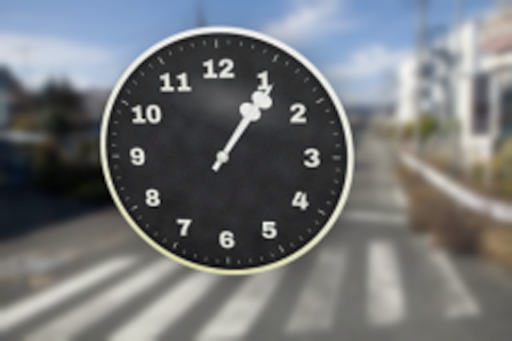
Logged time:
1:06
